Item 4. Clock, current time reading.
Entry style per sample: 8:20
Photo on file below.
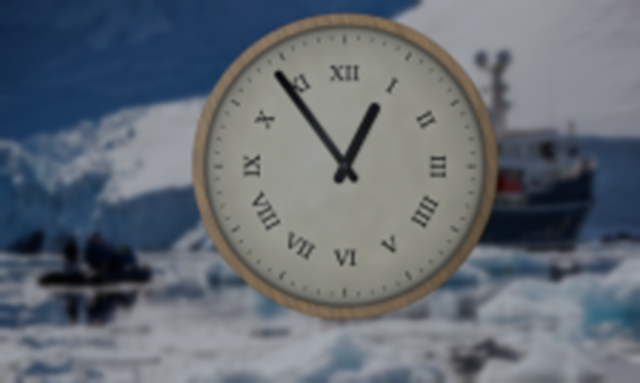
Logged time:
12:54
